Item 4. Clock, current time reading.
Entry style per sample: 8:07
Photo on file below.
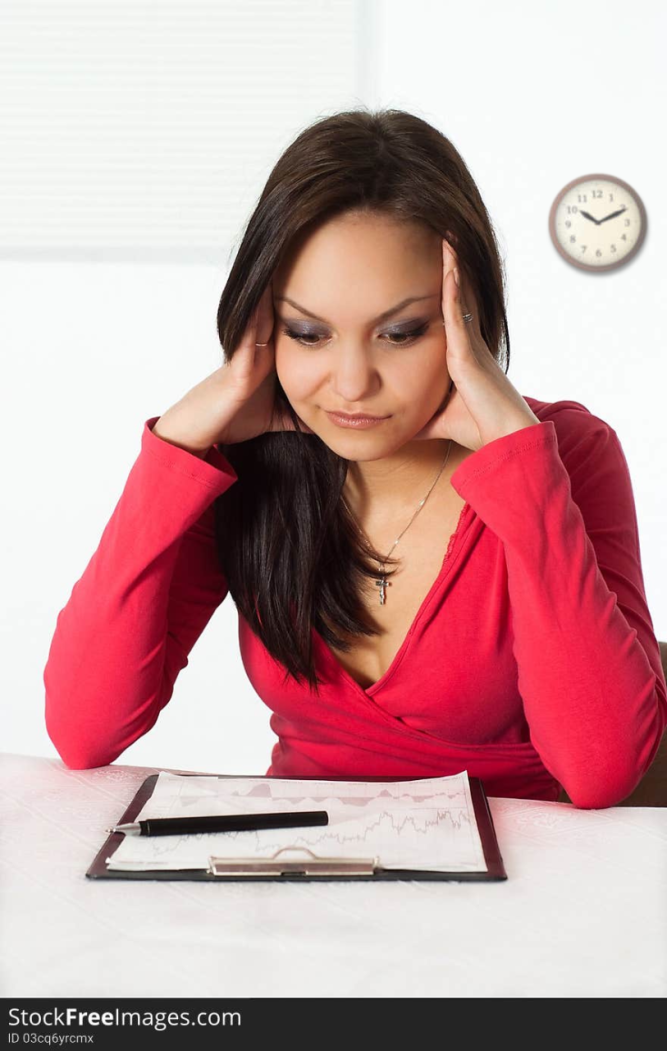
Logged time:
10:11
